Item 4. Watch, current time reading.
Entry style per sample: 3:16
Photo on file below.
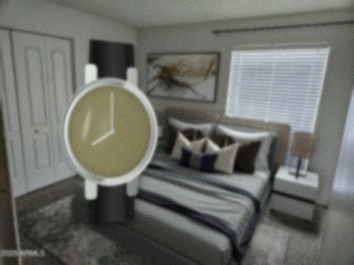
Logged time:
8:00
